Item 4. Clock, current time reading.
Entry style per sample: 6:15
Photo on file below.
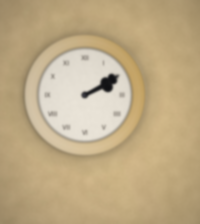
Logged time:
2:10
